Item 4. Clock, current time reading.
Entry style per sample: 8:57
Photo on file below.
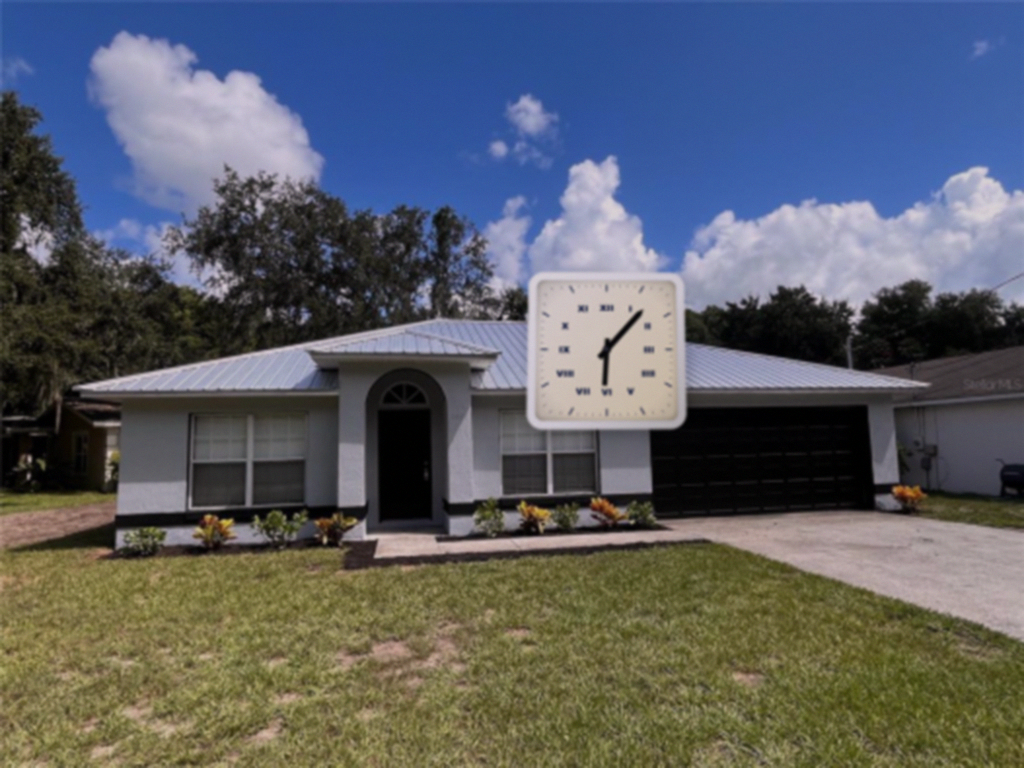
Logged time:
6:07
